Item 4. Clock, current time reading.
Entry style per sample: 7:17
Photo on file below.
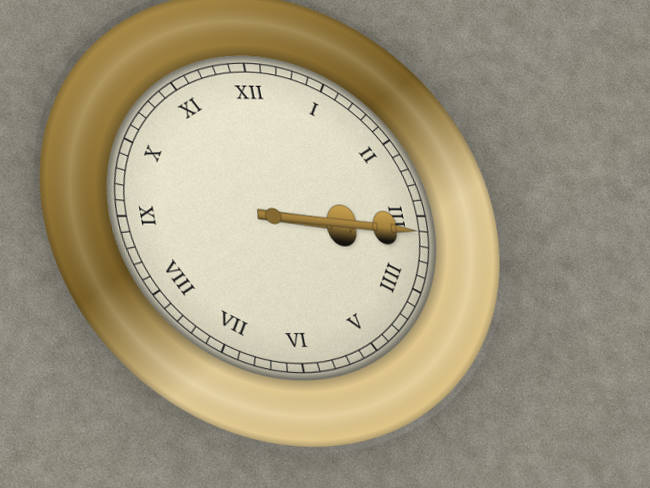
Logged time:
3:16
